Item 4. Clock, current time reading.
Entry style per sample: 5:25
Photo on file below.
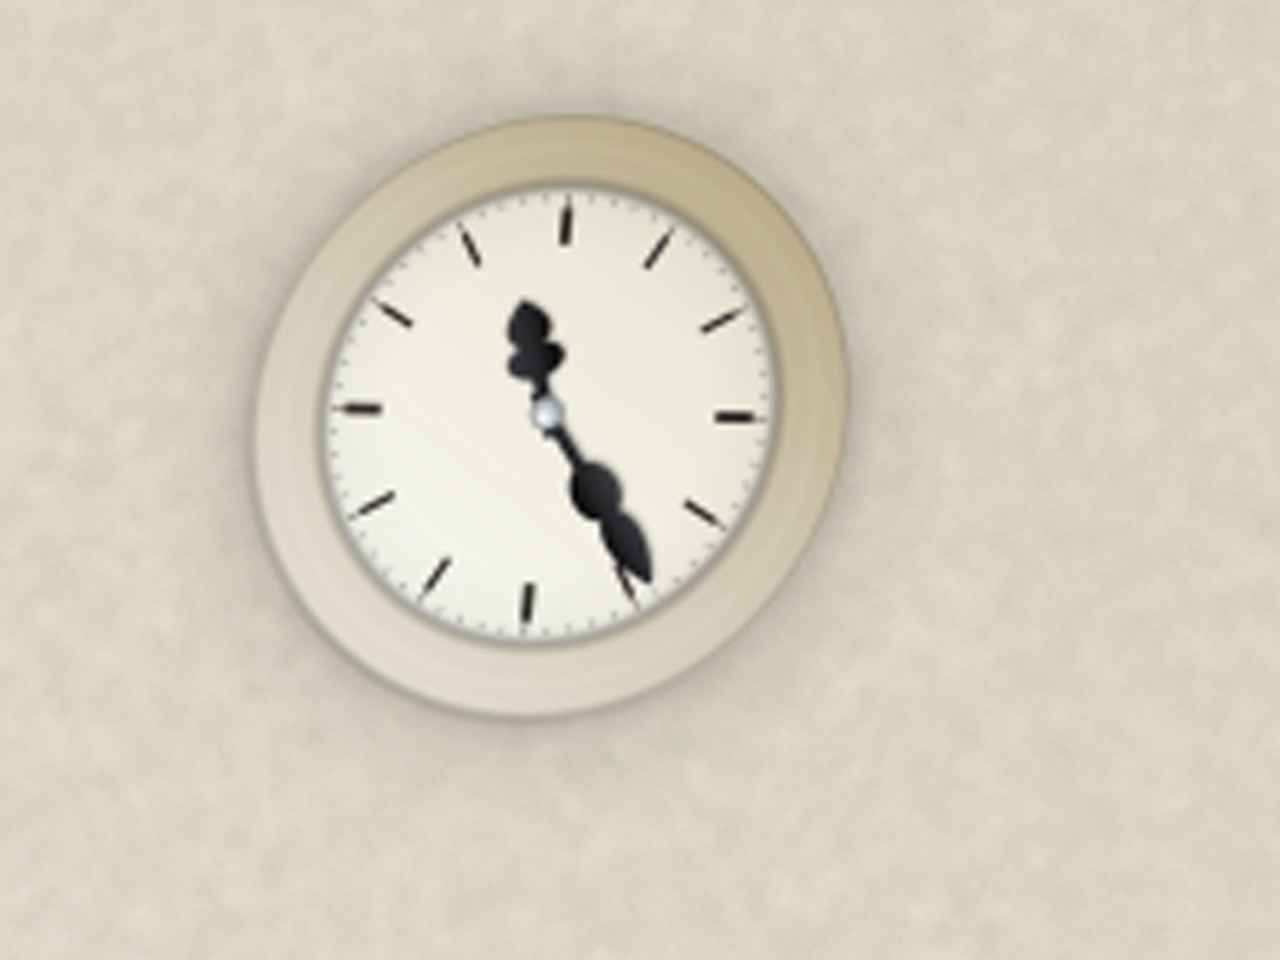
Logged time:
11:24
